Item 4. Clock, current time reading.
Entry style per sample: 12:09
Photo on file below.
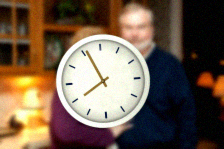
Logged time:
7:56
